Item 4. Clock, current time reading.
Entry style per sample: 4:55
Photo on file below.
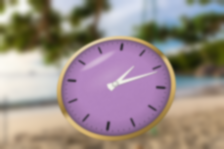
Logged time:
1:11
